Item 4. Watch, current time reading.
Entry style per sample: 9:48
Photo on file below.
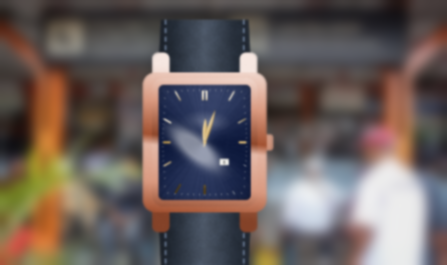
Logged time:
12:03
